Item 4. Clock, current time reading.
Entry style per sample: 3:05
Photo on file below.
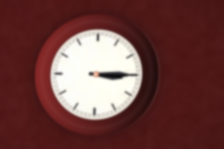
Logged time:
3:15
